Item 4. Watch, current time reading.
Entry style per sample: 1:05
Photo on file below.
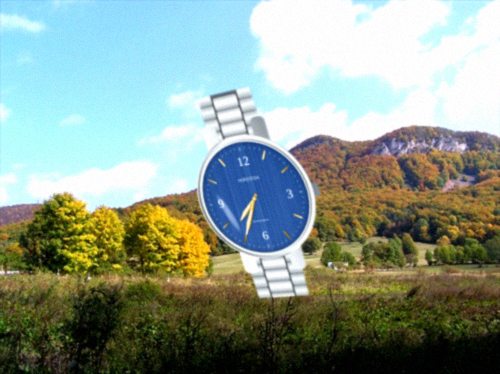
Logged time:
7:35
